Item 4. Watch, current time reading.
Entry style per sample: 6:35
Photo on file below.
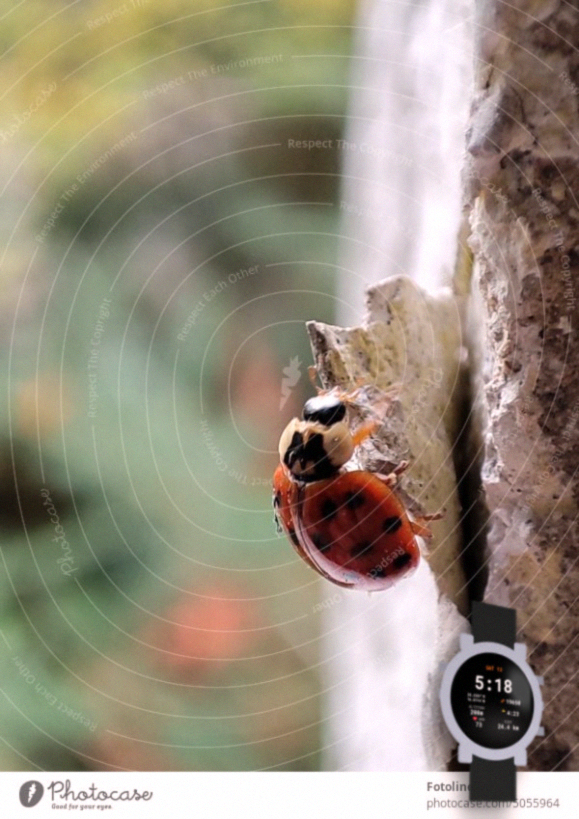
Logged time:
5:18
